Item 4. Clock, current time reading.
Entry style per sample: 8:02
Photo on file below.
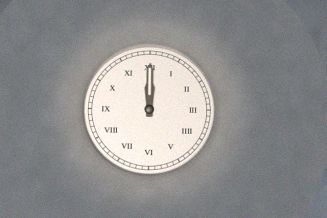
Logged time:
12:00
